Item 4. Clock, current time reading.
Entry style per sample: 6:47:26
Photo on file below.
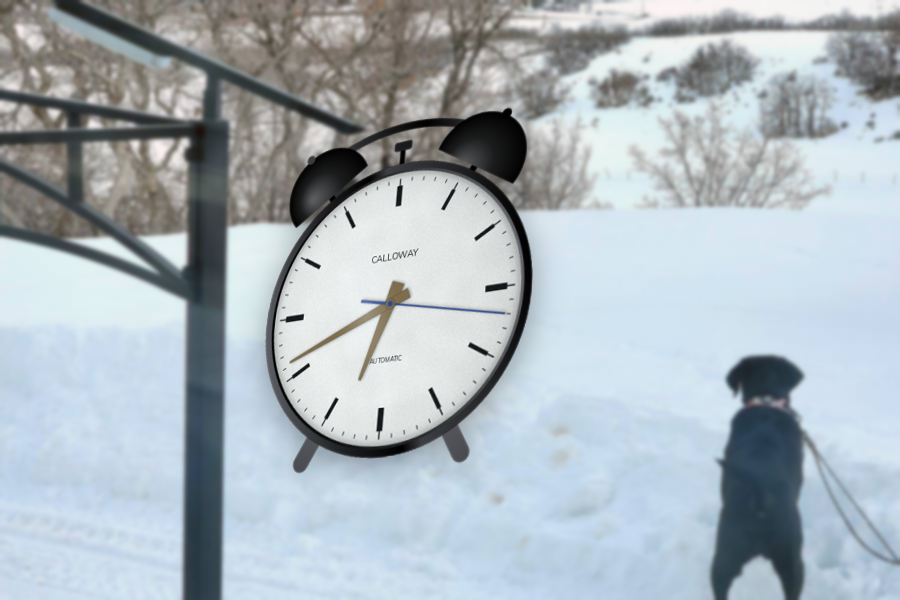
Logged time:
6:41:17
